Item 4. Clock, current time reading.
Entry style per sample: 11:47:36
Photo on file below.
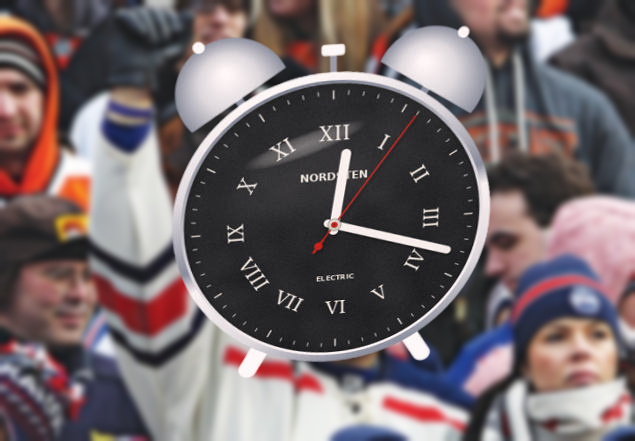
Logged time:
12:18:06
